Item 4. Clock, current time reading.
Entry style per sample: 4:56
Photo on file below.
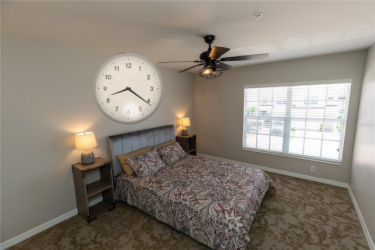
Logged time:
8:21
